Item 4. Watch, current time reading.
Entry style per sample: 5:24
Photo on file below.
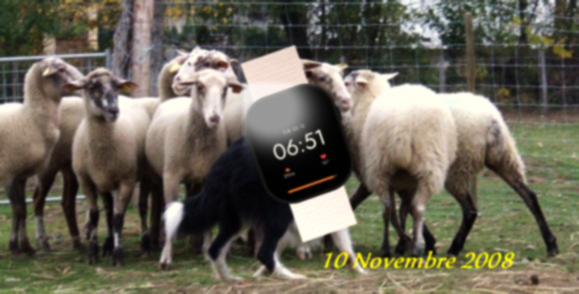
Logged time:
6:51
